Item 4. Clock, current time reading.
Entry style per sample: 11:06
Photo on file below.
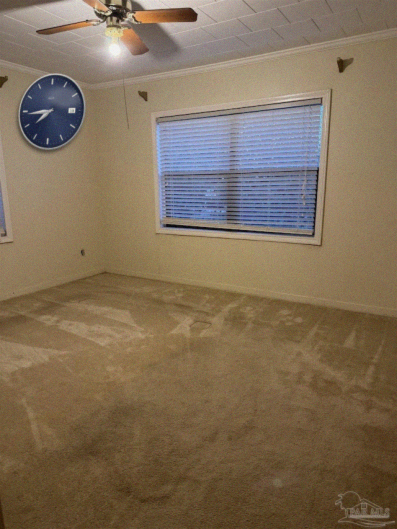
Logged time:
7:44
